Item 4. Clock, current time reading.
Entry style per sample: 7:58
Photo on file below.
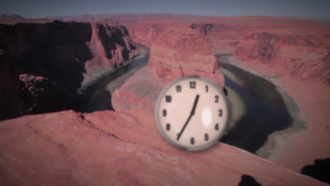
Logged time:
12:35
